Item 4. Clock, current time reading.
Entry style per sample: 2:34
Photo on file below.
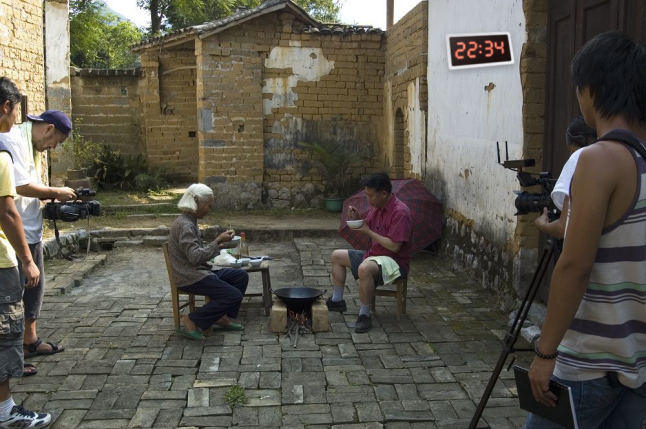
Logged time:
22:34
